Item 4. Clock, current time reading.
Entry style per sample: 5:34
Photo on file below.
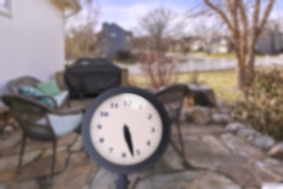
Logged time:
5:27
